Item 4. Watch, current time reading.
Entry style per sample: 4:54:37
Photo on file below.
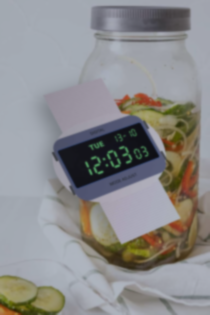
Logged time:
12:03:03
